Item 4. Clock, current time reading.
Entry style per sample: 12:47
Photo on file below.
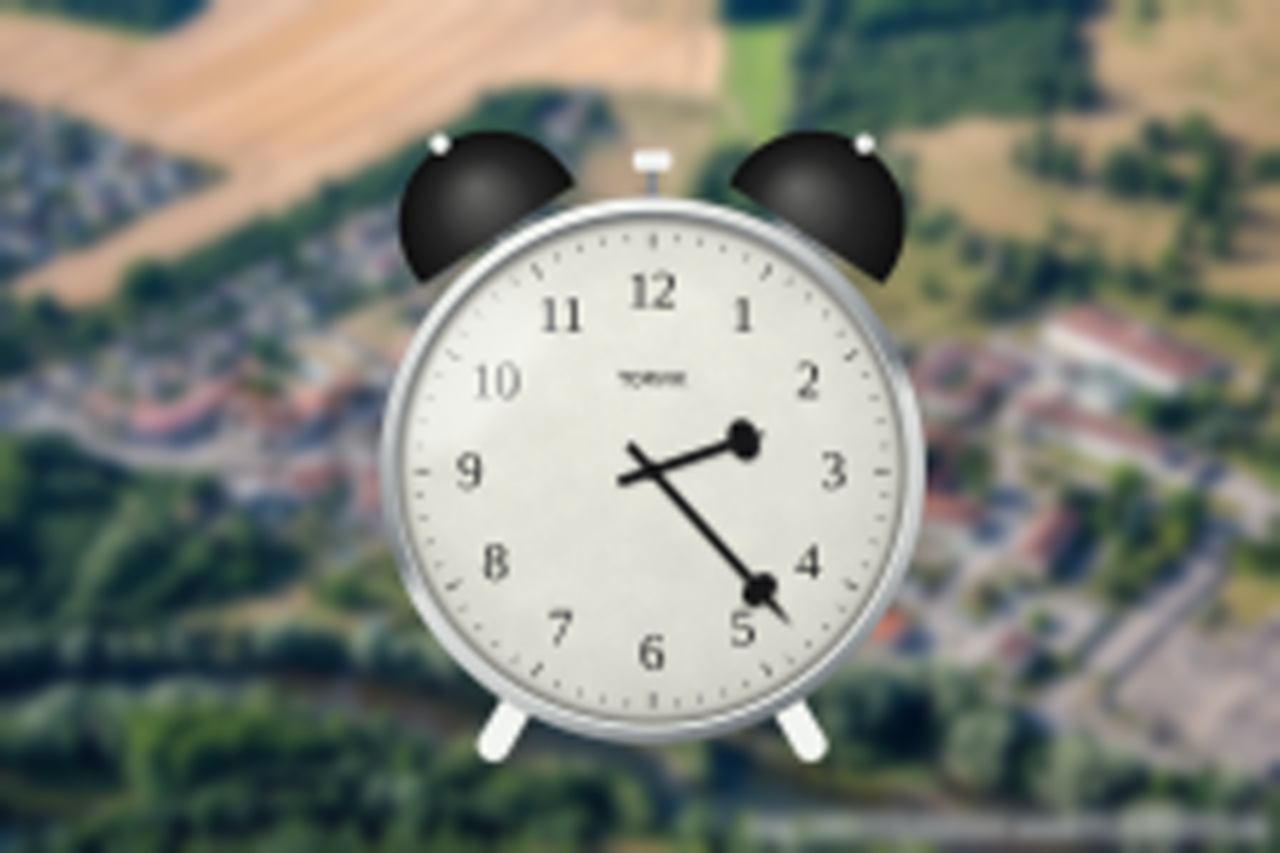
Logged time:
2:23
